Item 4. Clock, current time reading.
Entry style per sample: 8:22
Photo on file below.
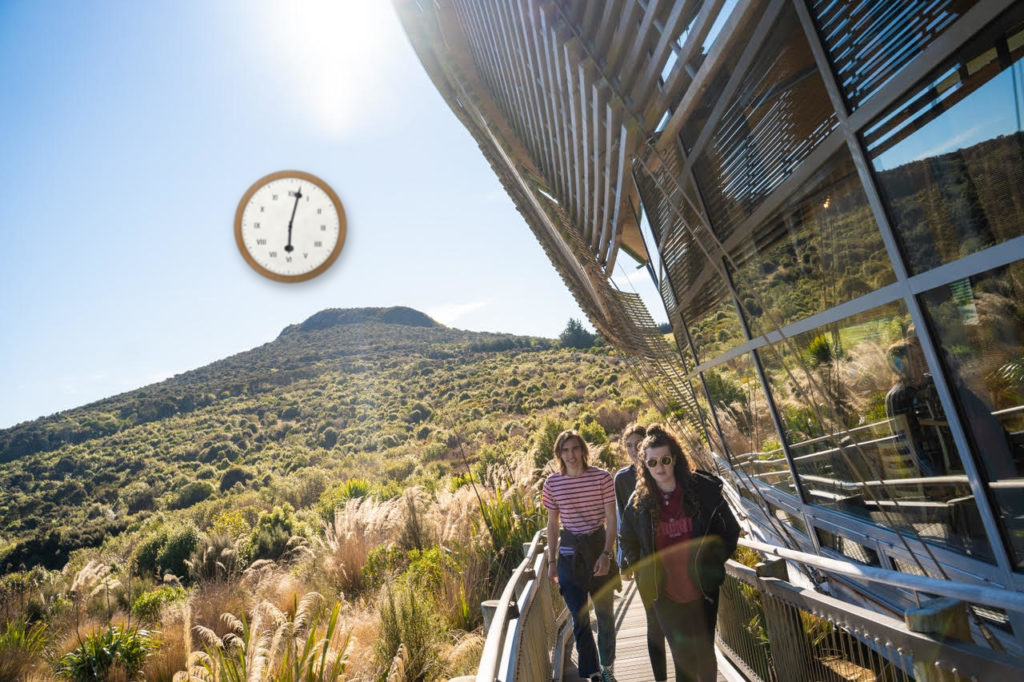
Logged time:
6:02
